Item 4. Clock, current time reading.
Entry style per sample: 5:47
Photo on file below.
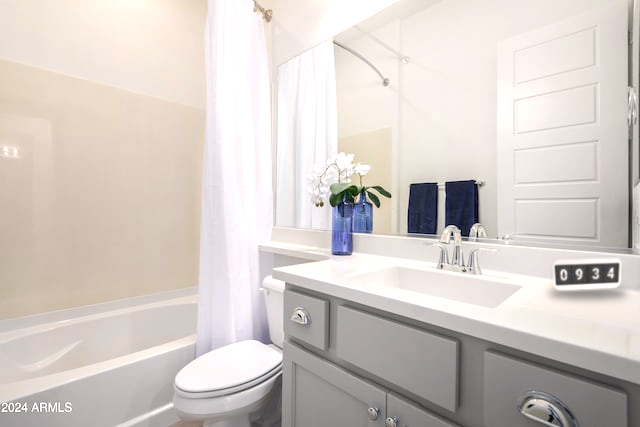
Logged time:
9:34
